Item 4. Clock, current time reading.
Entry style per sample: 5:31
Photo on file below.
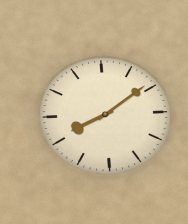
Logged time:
8:09
